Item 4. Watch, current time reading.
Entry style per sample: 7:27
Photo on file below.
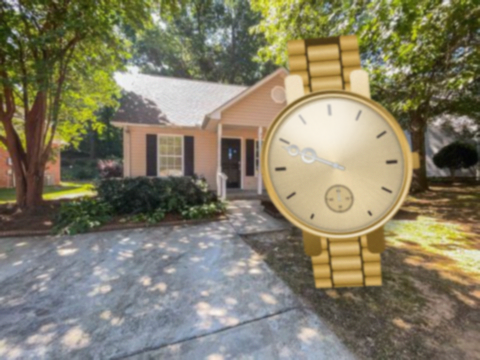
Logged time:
9:49
